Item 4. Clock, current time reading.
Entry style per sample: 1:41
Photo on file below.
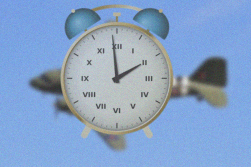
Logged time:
1:59
